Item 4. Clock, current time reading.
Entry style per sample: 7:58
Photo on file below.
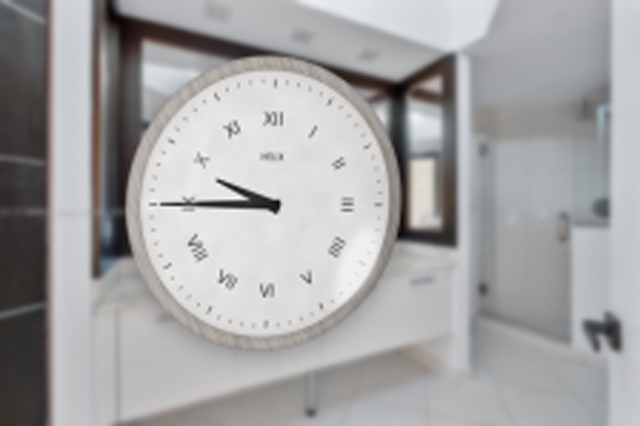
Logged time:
9:45
